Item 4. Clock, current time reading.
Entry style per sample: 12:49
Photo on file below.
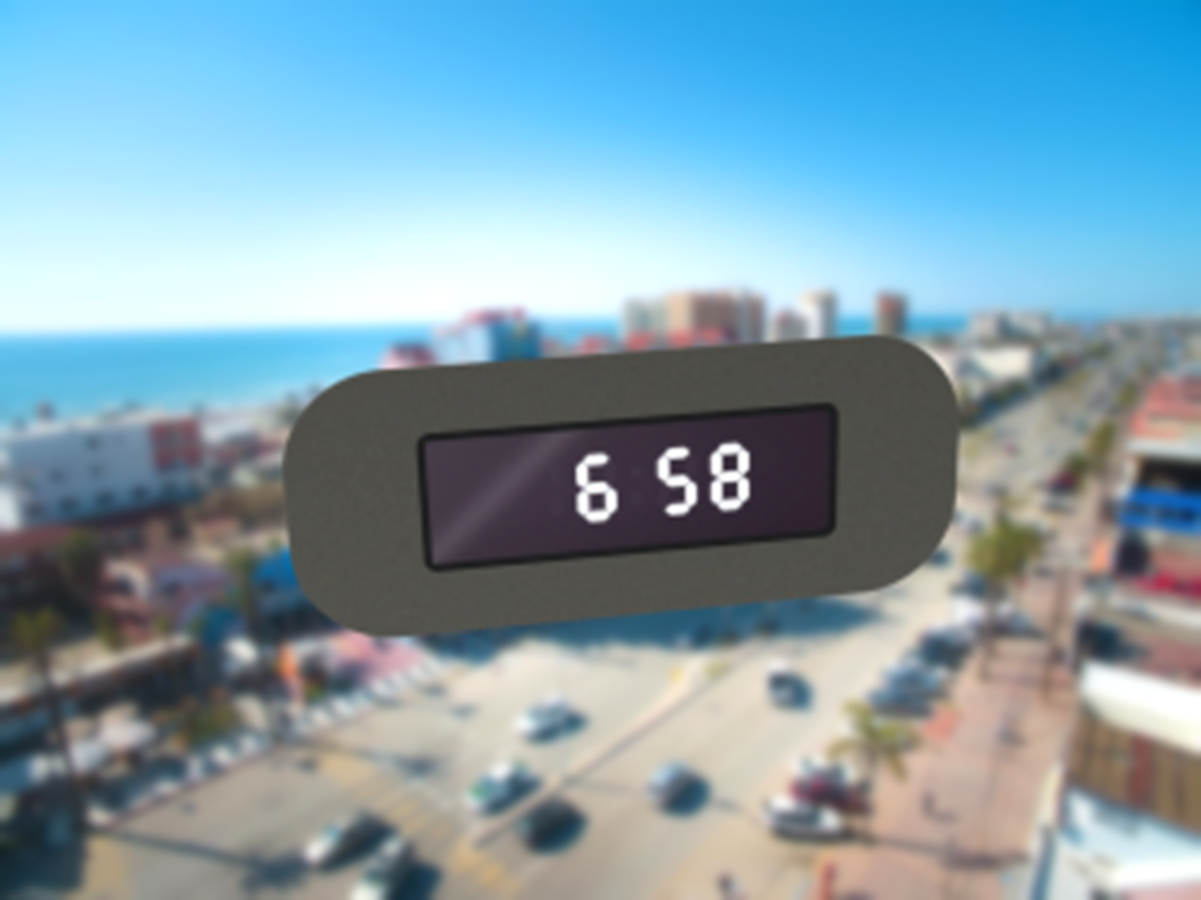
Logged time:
6:58
